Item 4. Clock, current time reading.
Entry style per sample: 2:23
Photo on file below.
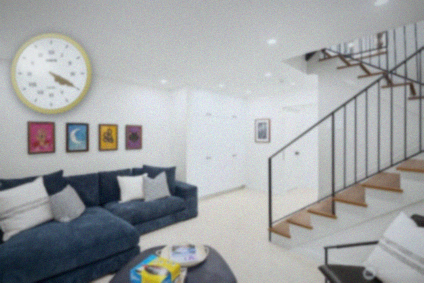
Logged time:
4:20
